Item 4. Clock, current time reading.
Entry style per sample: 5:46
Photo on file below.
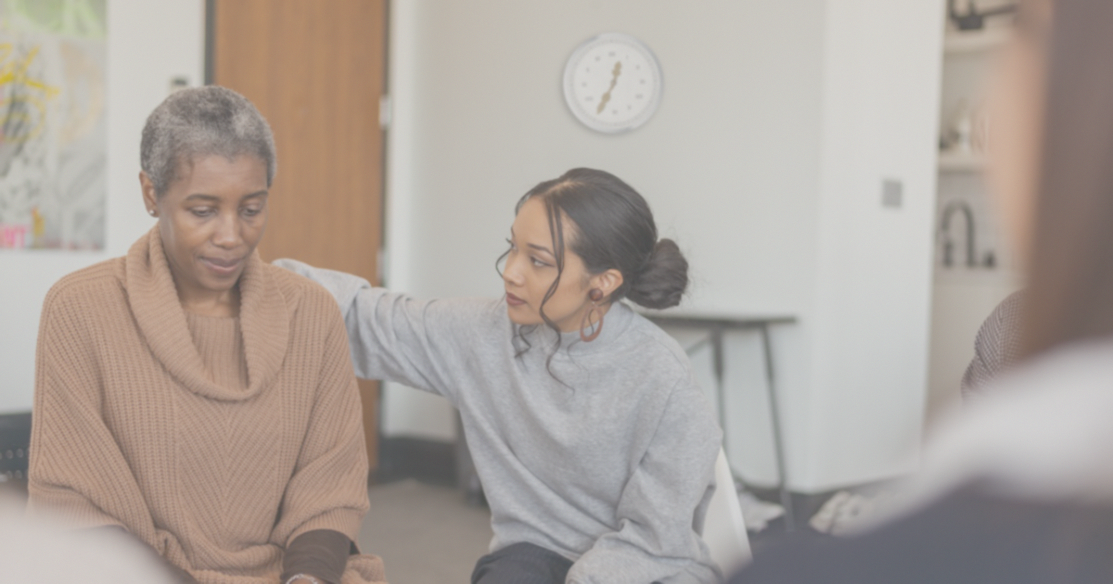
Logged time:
12:35
